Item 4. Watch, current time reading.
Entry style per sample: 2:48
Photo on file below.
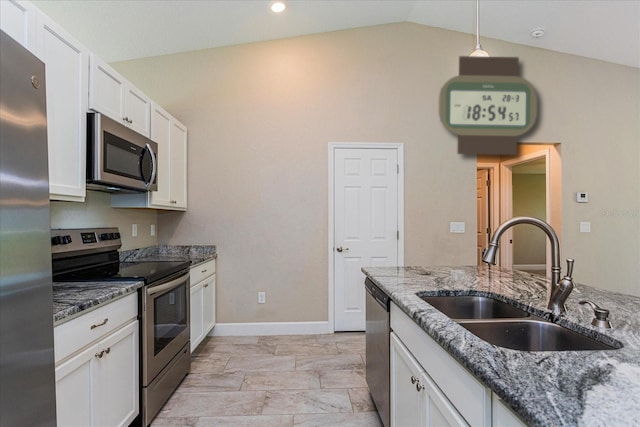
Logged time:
18:54
